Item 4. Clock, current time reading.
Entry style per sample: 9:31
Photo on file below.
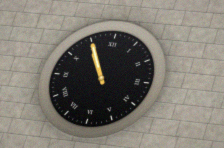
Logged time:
10:55
